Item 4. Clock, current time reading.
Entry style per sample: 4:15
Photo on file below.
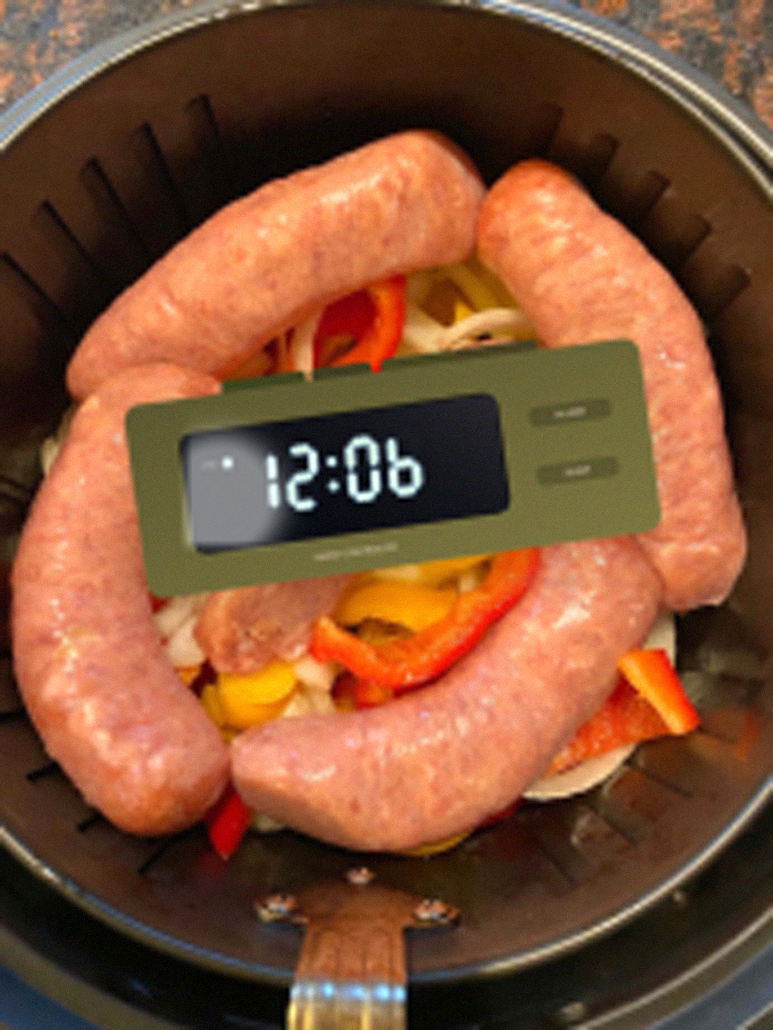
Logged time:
12:06
